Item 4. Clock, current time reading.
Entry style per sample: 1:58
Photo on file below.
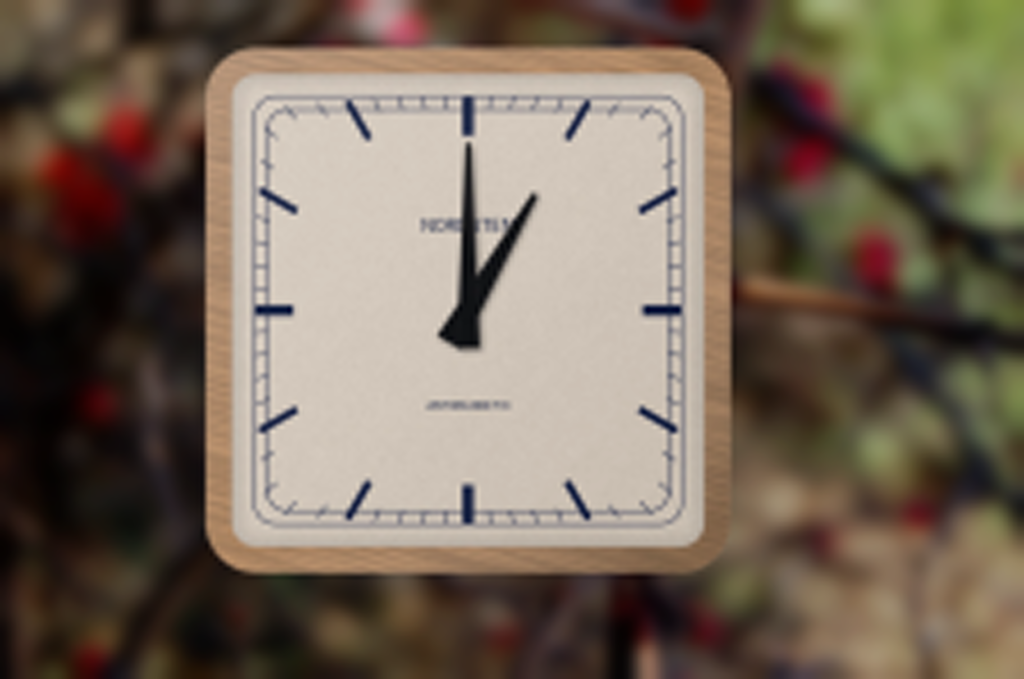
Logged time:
1:00
